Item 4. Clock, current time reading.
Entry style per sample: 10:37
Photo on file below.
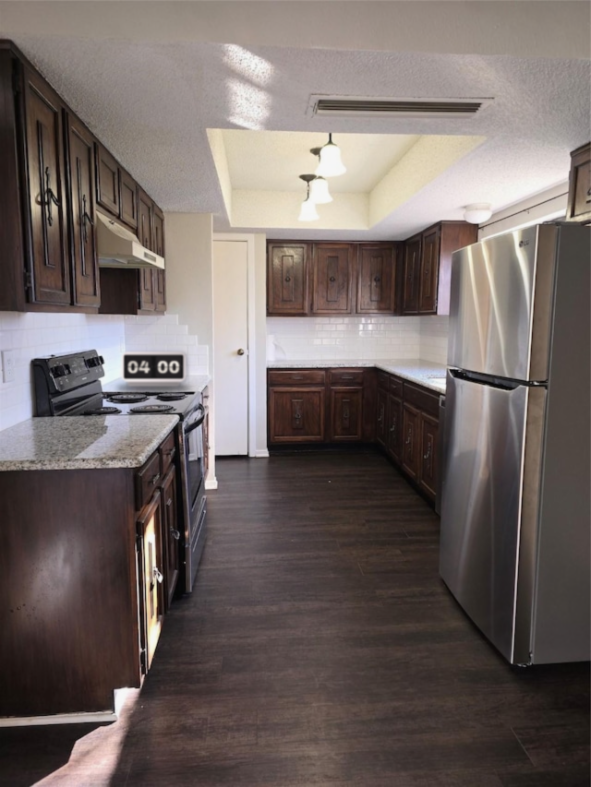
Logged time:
4:00
